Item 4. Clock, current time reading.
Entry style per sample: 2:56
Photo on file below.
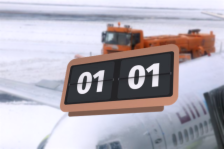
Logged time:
1:01
